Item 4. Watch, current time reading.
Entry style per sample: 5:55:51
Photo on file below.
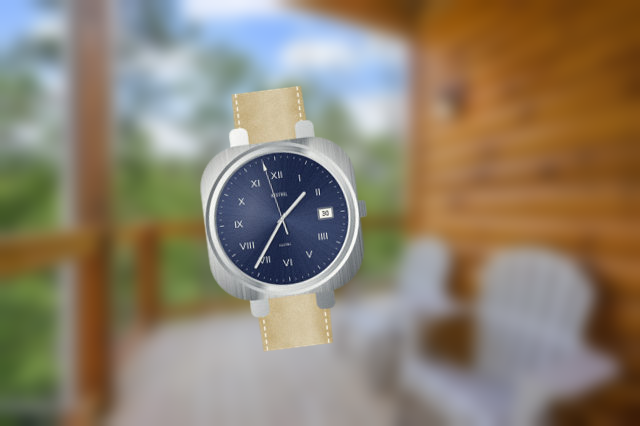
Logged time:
1:35:58
